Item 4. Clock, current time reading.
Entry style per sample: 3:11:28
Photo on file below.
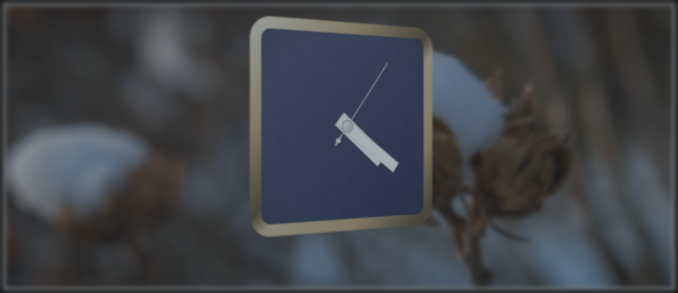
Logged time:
4:21:06
